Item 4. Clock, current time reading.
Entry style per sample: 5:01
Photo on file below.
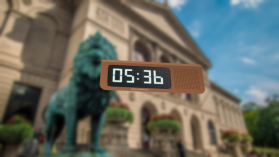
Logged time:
5:36
